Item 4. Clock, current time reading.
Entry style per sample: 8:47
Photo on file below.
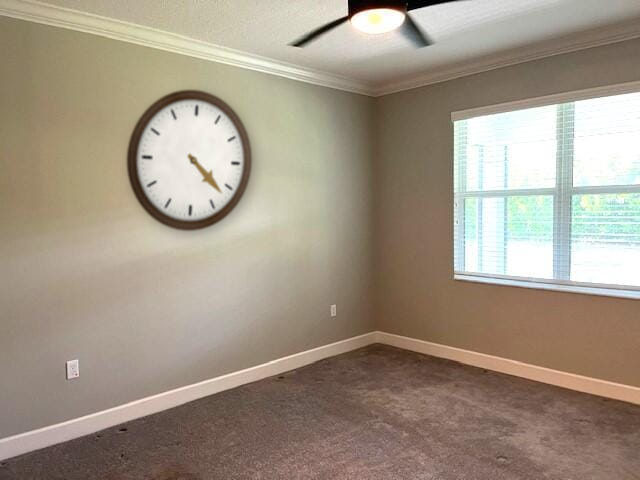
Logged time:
4:22
